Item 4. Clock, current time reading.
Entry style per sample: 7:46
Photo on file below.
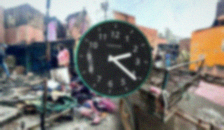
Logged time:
2:21
